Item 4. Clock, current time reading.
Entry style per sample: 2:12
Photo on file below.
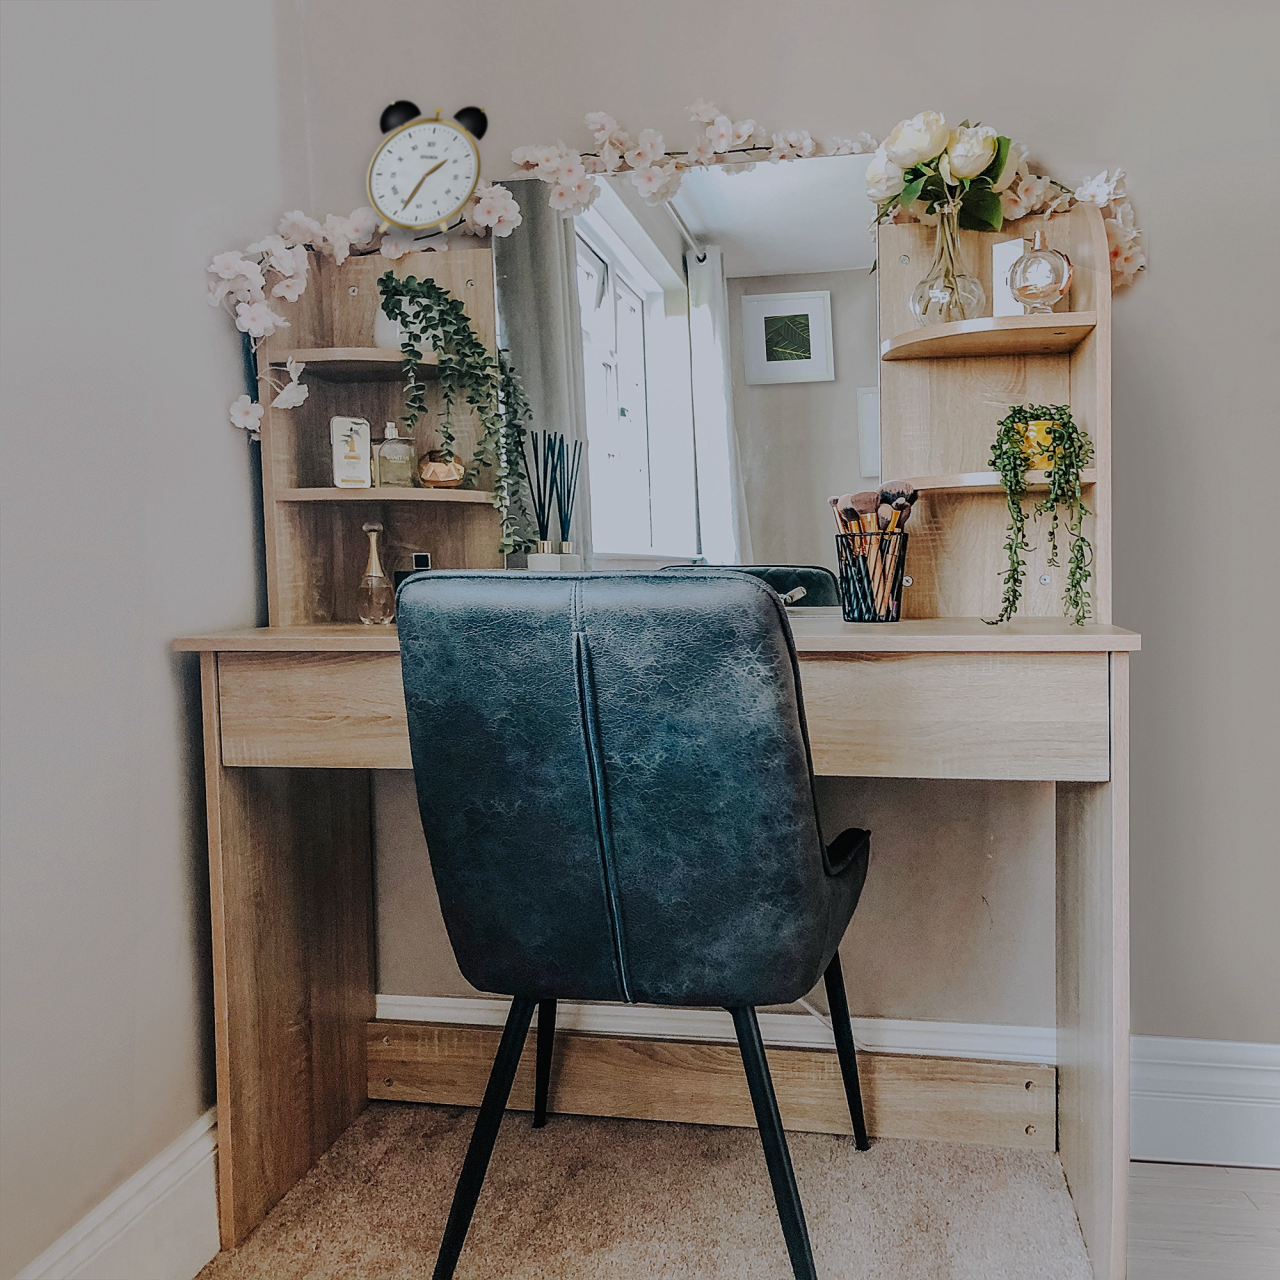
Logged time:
1:34
